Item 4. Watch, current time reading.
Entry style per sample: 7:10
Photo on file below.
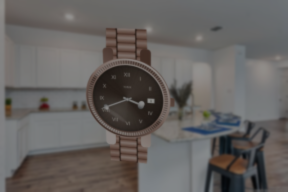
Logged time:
3:41
